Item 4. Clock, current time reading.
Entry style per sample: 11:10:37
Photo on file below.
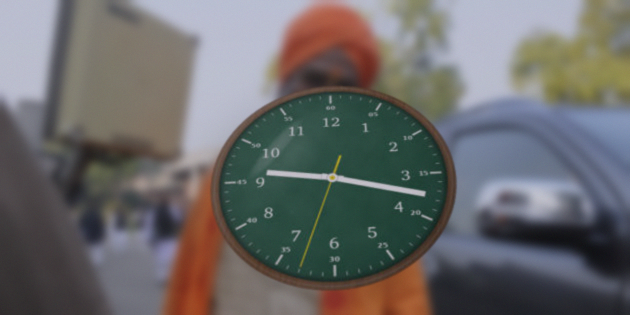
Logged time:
9:17:33
